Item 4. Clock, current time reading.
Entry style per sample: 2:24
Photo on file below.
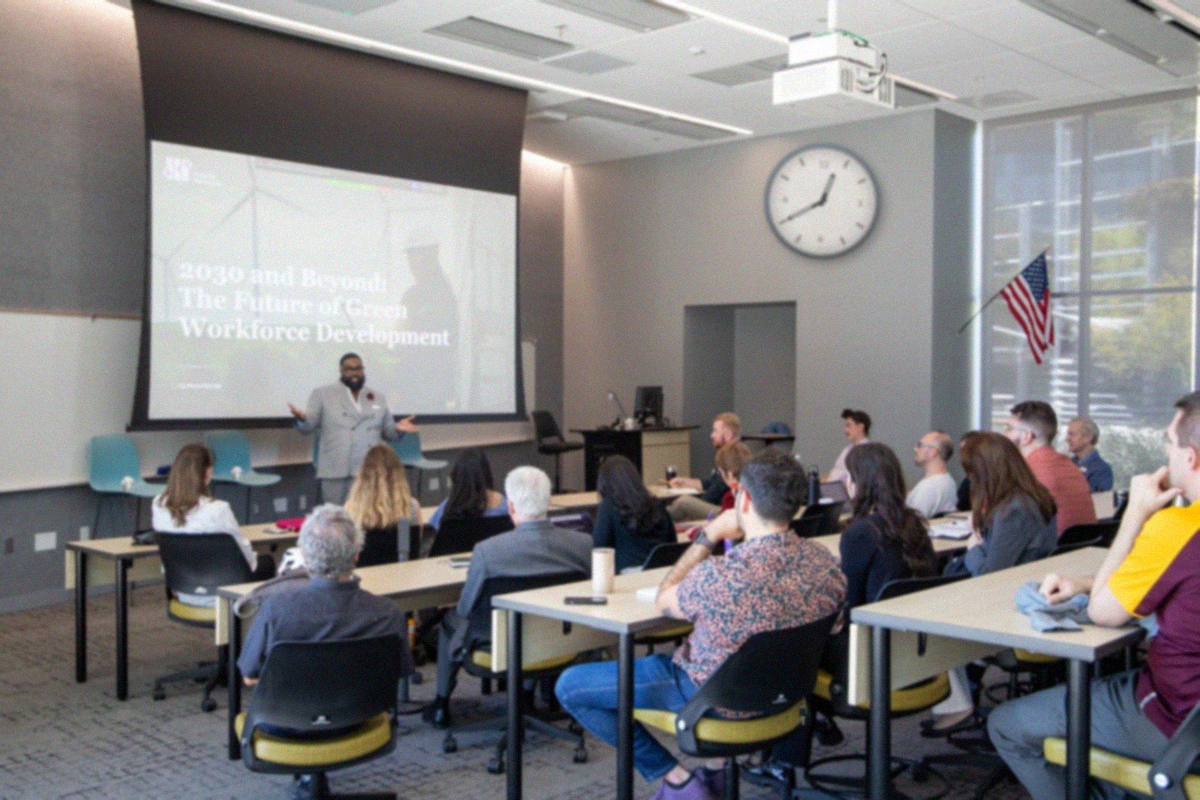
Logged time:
12:40
